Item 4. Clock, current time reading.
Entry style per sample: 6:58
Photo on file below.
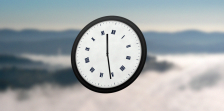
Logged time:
11:26
